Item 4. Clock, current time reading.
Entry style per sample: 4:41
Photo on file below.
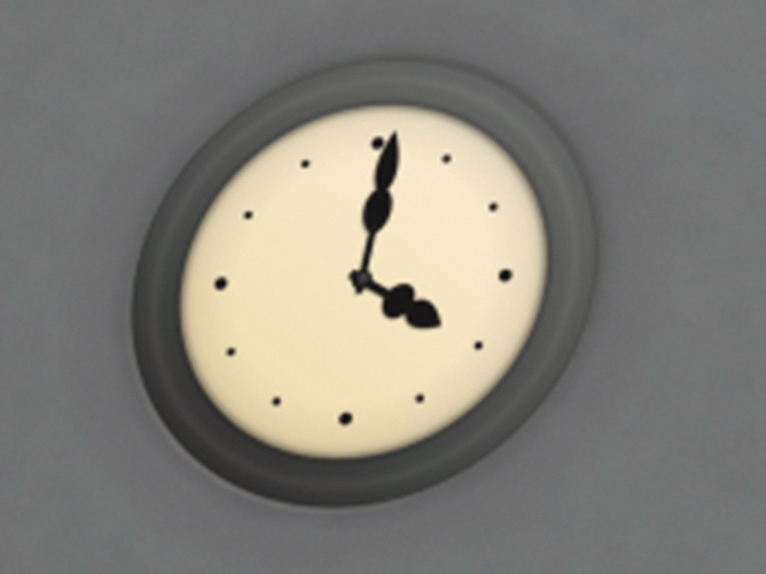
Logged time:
4:01
